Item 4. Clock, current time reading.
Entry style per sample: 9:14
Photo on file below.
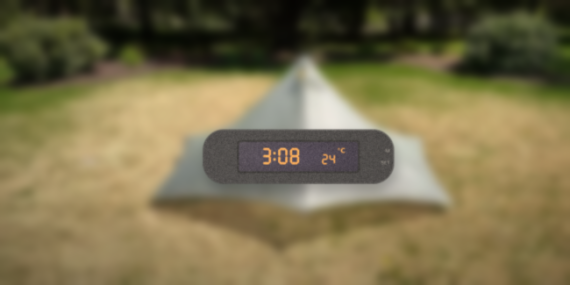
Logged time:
3:08
